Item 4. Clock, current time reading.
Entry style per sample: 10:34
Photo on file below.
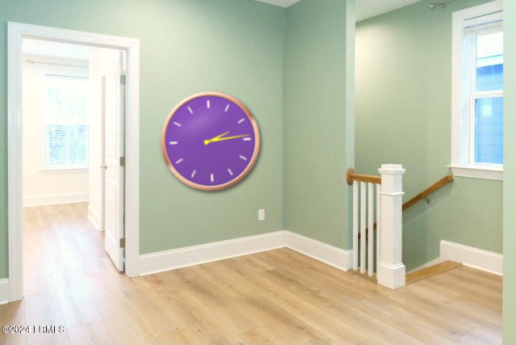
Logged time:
2:14
